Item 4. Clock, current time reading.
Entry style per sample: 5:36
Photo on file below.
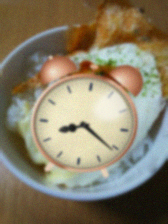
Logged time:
8:21
